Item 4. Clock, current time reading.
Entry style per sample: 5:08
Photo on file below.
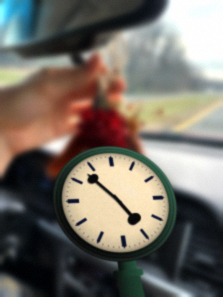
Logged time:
4:53
